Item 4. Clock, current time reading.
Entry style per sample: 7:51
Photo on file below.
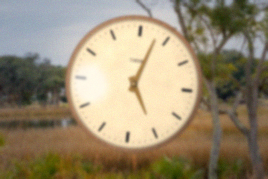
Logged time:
5:03
